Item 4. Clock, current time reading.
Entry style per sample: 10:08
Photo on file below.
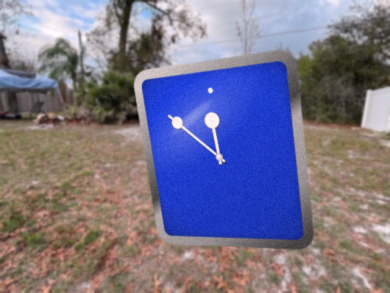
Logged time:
11:52
